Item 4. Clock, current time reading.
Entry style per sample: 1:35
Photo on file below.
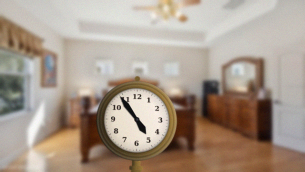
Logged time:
4:54
